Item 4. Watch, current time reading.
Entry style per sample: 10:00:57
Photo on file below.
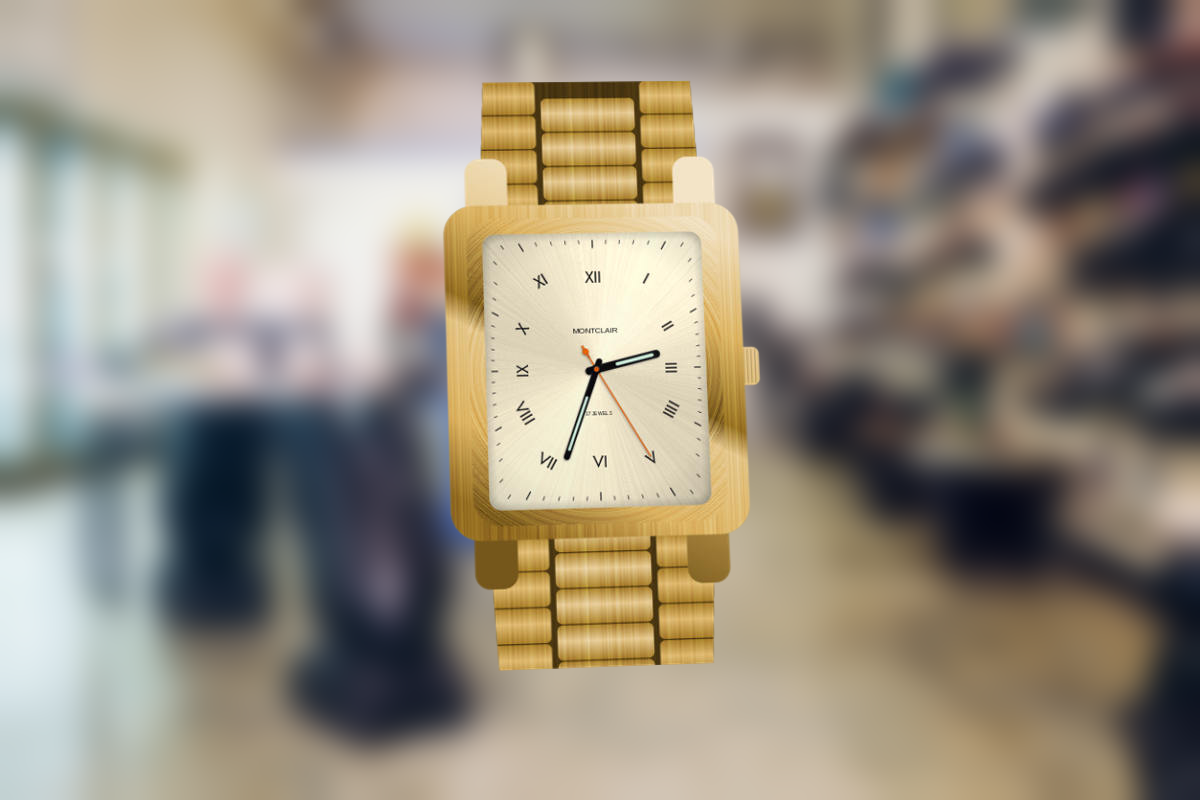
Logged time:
2:33:25
